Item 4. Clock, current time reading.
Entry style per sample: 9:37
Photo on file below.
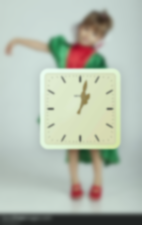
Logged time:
1:02
